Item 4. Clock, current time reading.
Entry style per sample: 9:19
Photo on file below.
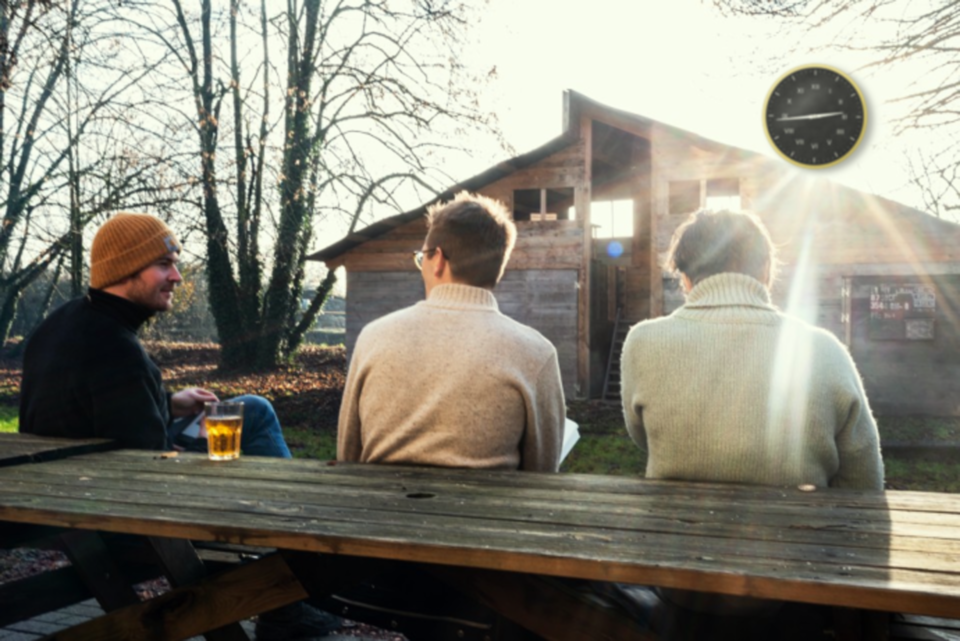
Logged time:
2:44
